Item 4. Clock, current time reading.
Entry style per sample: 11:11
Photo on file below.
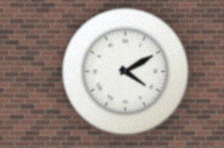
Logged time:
4:10
